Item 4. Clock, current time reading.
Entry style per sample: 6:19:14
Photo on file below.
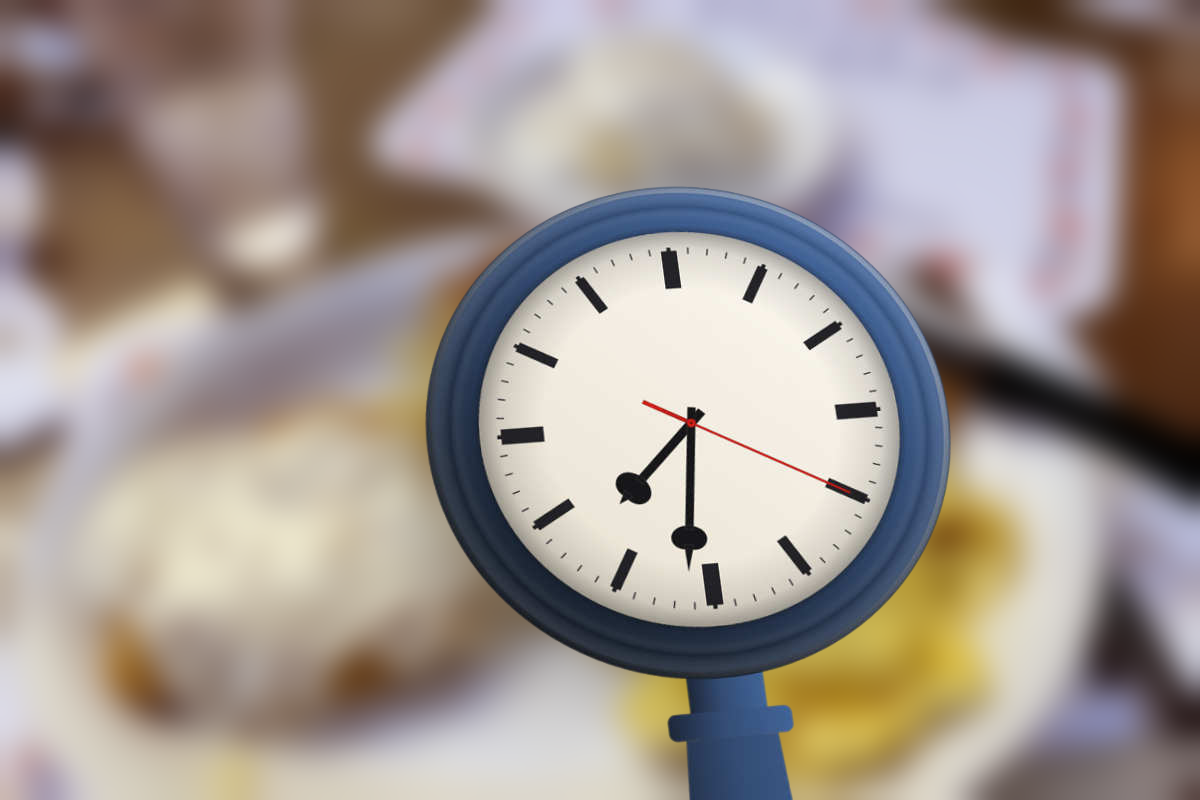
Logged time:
7:31:20
